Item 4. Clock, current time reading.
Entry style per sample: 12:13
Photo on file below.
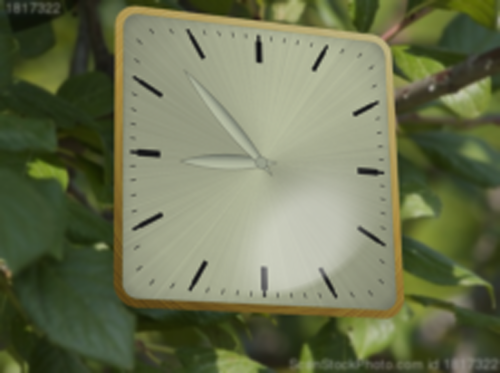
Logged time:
8:53
